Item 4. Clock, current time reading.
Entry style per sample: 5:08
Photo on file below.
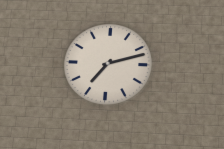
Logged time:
7:12
